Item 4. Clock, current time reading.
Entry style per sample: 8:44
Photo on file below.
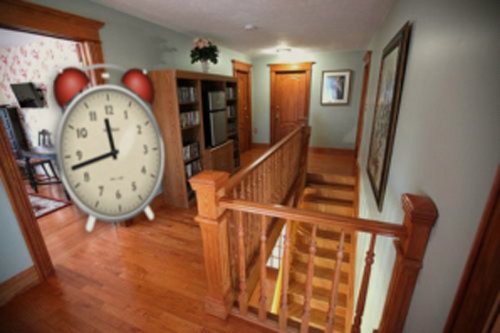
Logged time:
11:43
